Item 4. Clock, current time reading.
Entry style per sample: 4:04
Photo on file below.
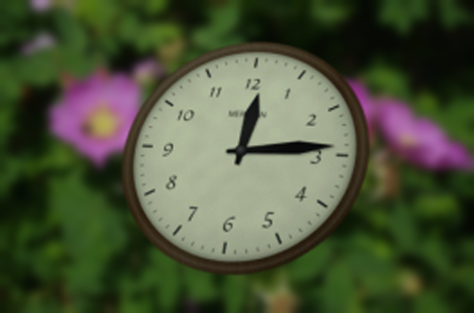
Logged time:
12:14
